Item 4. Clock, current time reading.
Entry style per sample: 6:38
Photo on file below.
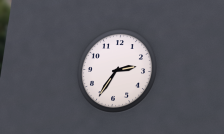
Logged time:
2:35
